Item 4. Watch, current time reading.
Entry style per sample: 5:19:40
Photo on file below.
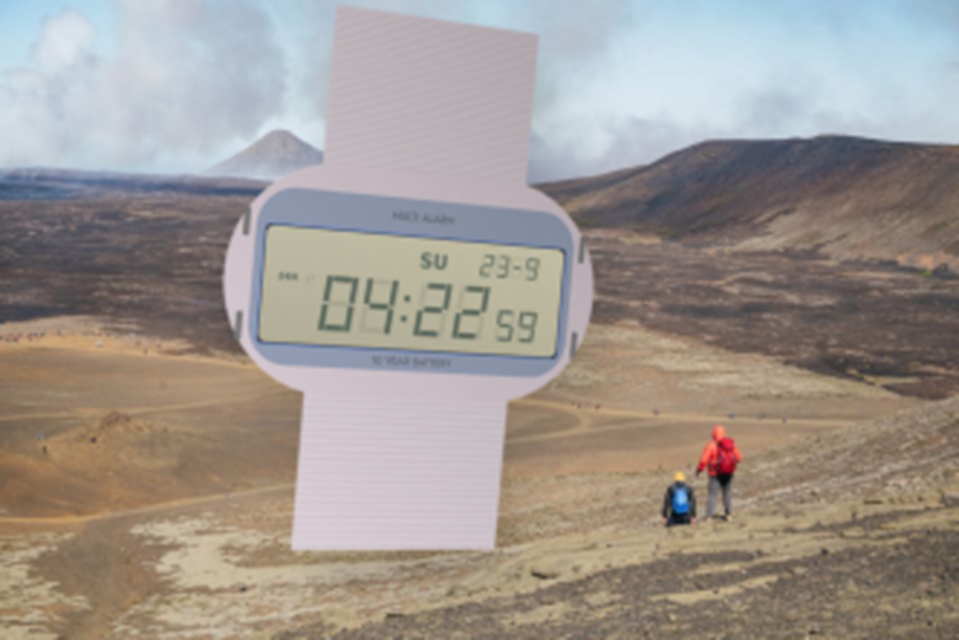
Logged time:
4:22:59
